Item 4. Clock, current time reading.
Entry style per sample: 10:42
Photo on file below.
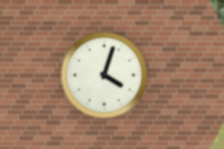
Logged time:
4:03
